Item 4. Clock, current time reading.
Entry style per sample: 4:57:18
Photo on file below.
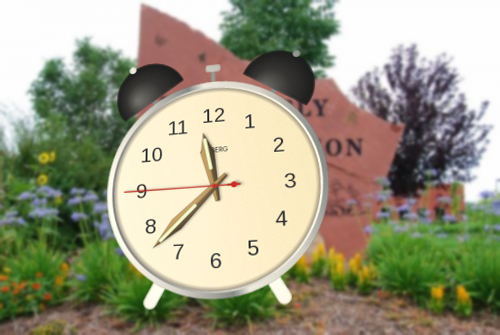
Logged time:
11:37:45
